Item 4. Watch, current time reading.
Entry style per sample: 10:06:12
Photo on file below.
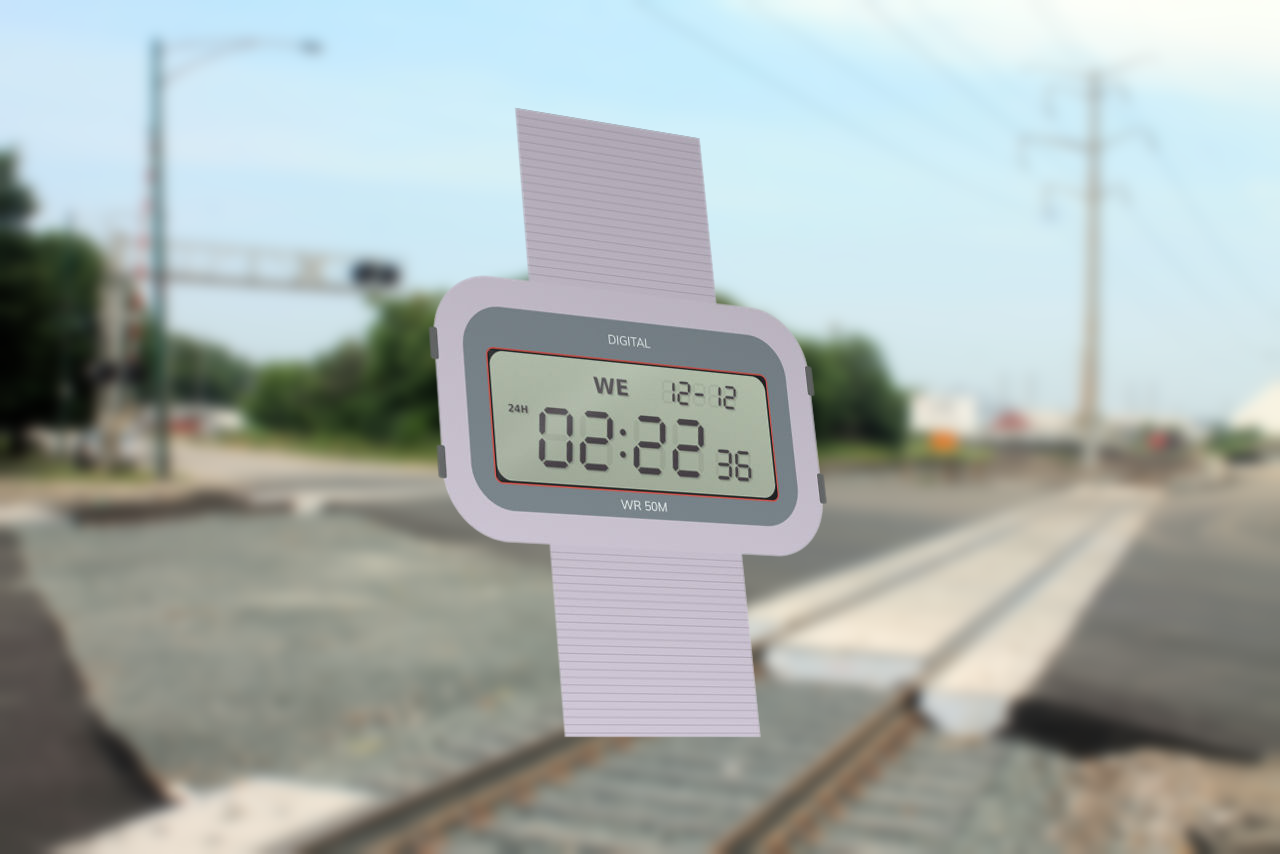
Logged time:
2:22:36
